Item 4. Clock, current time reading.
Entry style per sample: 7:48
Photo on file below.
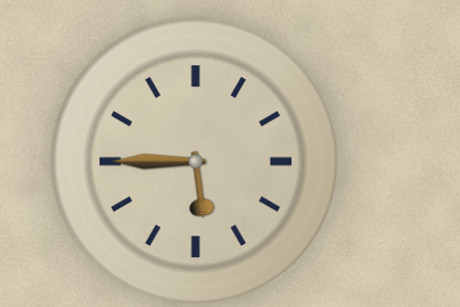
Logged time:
5:45
